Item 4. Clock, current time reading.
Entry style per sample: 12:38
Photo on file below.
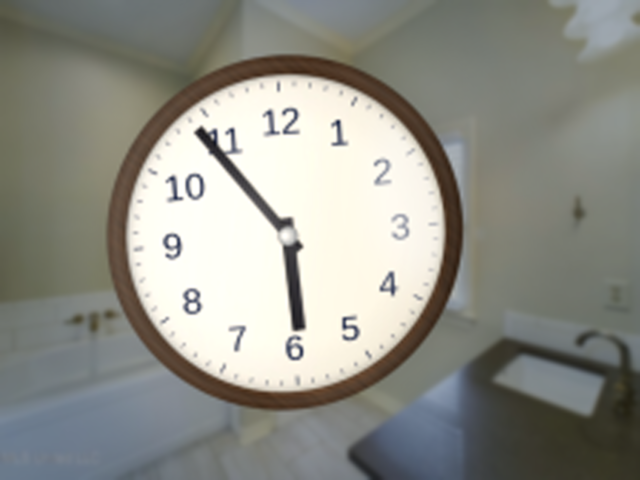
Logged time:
5:54
